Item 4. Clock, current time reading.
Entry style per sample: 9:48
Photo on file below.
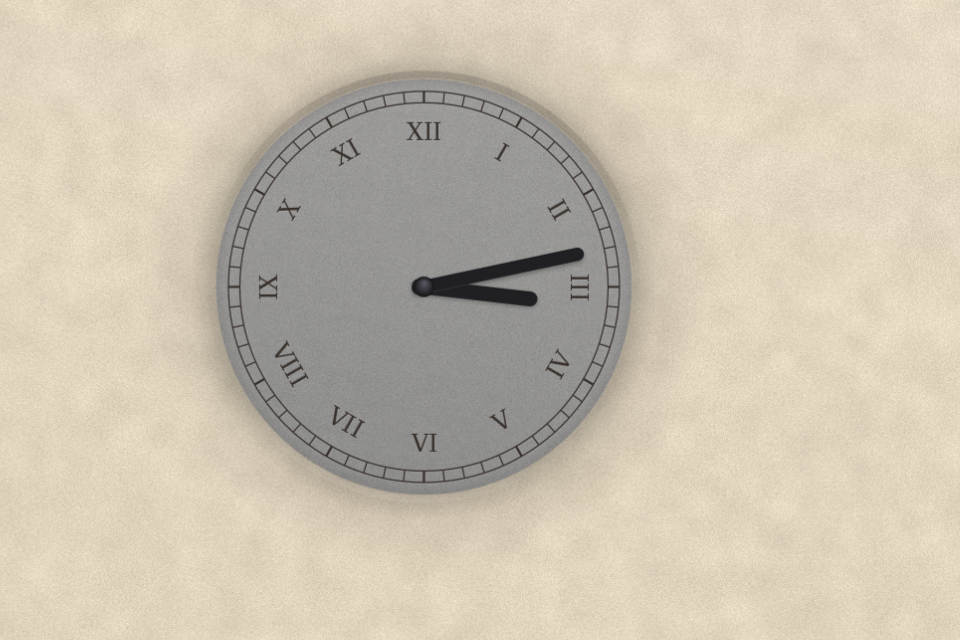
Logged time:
3:13
